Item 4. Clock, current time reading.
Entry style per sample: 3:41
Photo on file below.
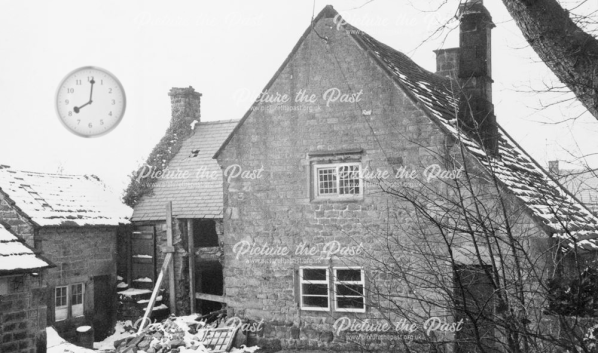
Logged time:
8:01
